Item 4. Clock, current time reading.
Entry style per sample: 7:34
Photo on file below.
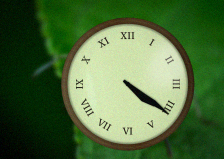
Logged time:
4:21
